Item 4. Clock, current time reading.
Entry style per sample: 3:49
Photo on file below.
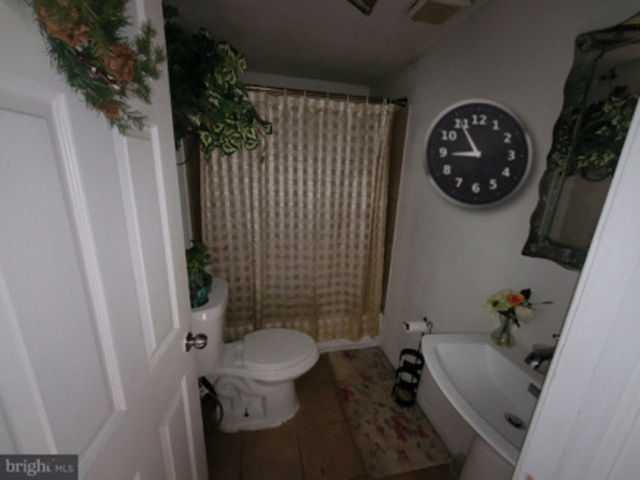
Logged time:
8:55
